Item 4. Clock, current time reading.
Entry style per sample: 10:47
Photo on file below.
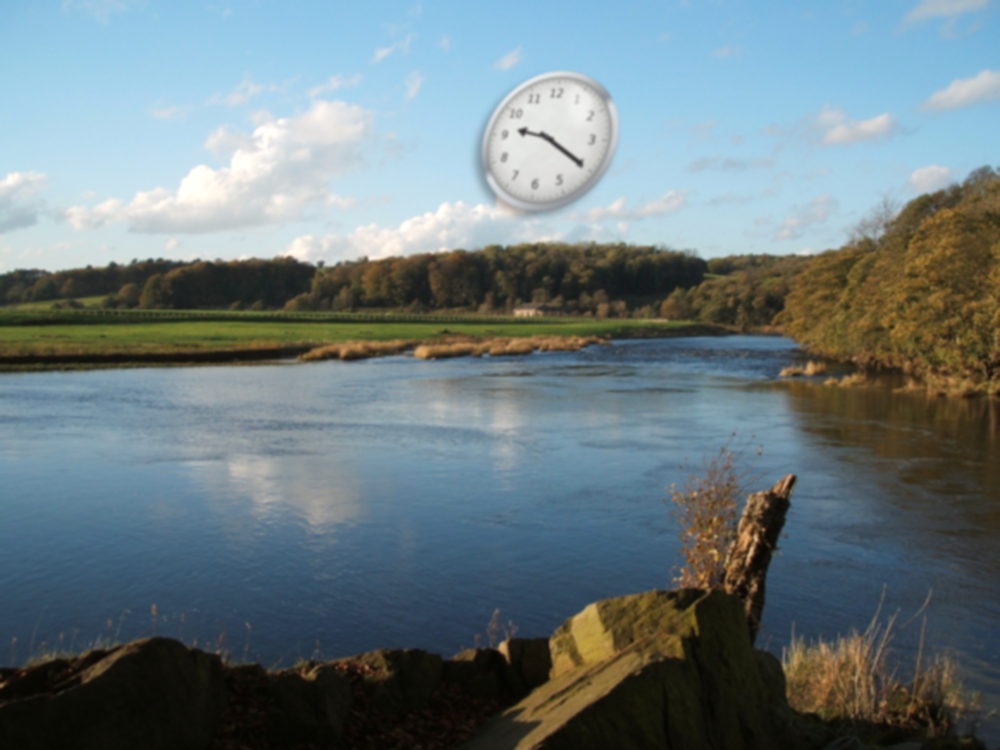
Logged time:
9:20
